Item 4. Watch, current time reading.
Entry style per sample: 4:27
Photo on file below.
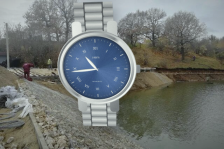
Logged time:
10:44
